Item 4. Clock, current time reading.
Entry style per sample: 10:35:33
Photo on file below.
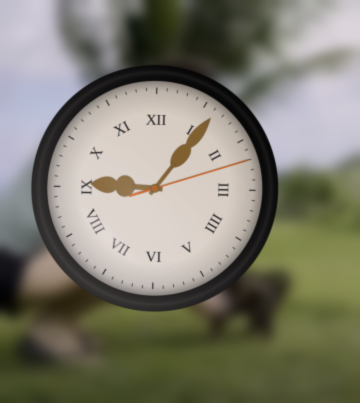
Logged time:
9:06:12
